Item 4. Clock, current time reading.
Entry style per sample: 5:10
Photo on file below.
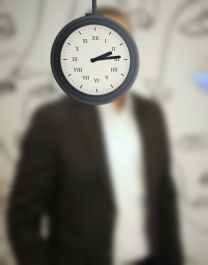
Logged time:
2:14
